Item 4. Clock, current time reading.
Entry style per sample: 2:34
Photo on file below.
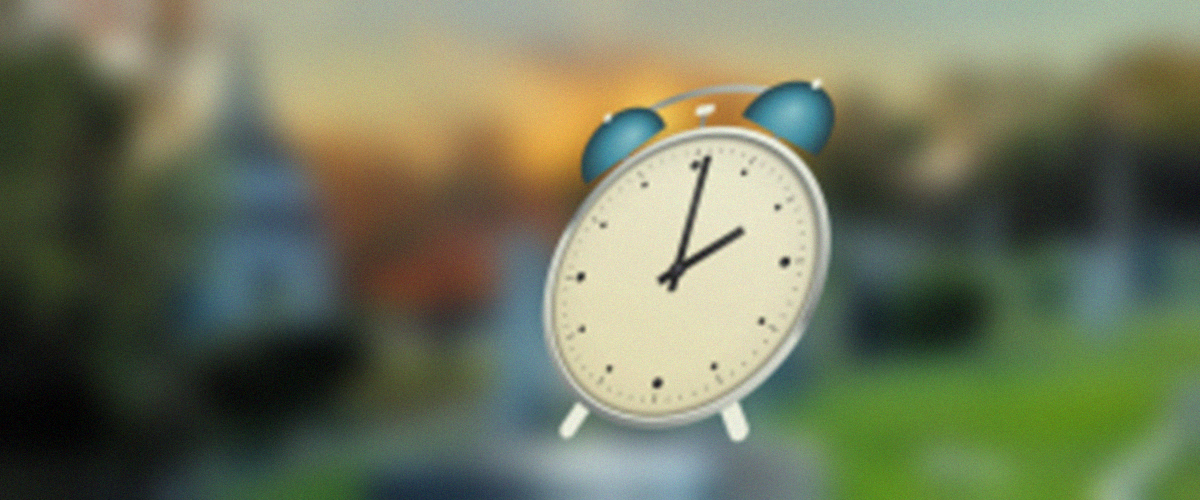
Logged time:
2:01
